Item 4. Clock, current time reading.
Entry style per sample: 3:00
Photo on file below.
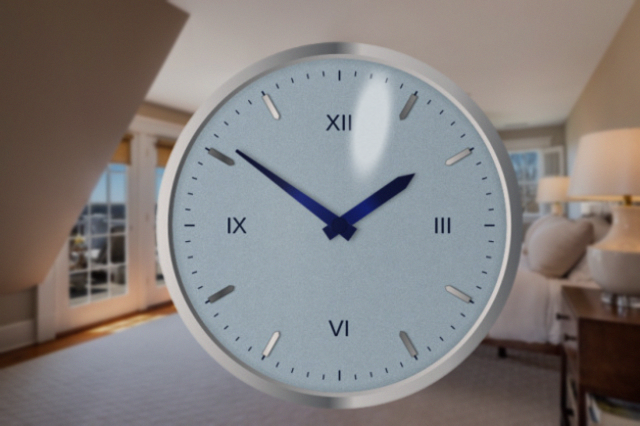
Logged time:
1:51
